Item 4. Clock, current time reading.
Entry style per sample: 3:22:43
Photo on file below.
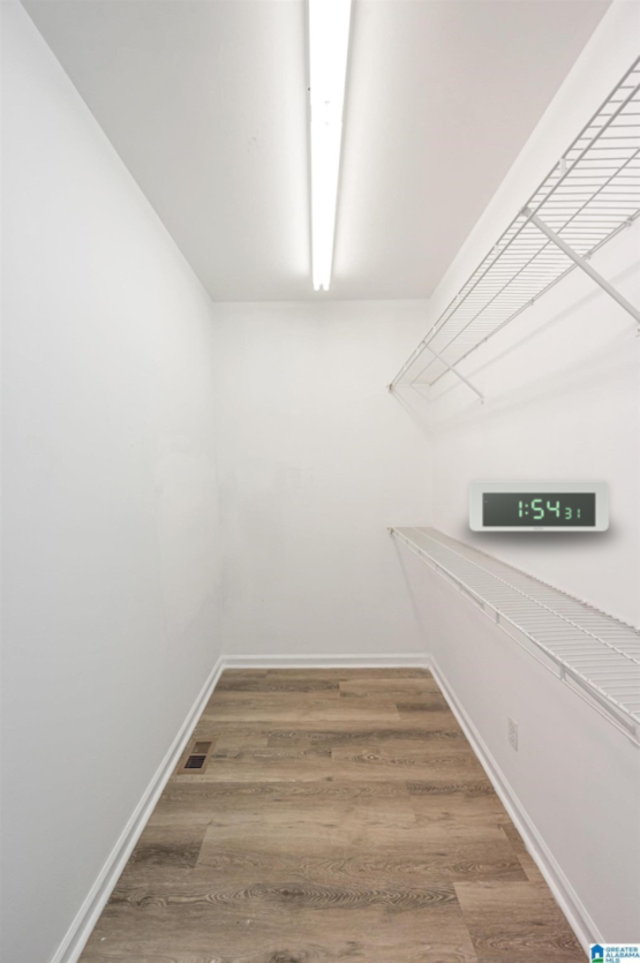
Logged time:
1:54:31
